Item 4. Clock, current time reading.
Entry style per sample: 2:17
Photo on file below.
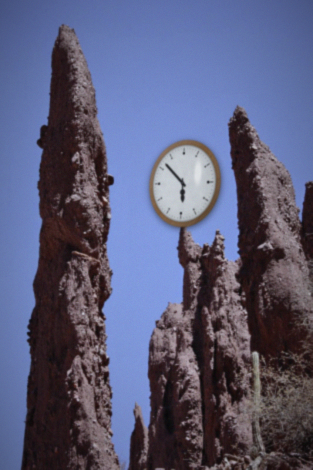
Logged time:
5:52
